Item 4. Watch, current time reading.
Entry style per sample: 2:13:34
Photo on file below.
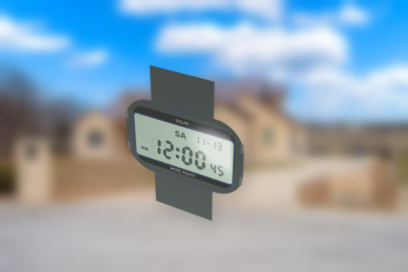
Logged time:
12:00:45
